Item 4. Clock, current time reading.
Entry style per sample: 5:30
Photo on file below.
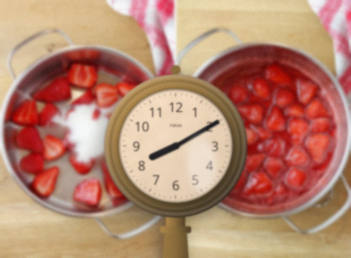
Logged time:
8:10
